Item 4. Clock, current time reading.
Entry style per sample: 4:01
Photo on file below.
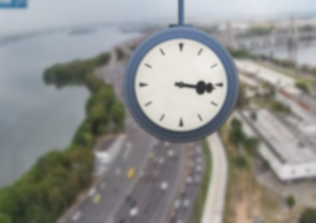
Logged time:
3:16
